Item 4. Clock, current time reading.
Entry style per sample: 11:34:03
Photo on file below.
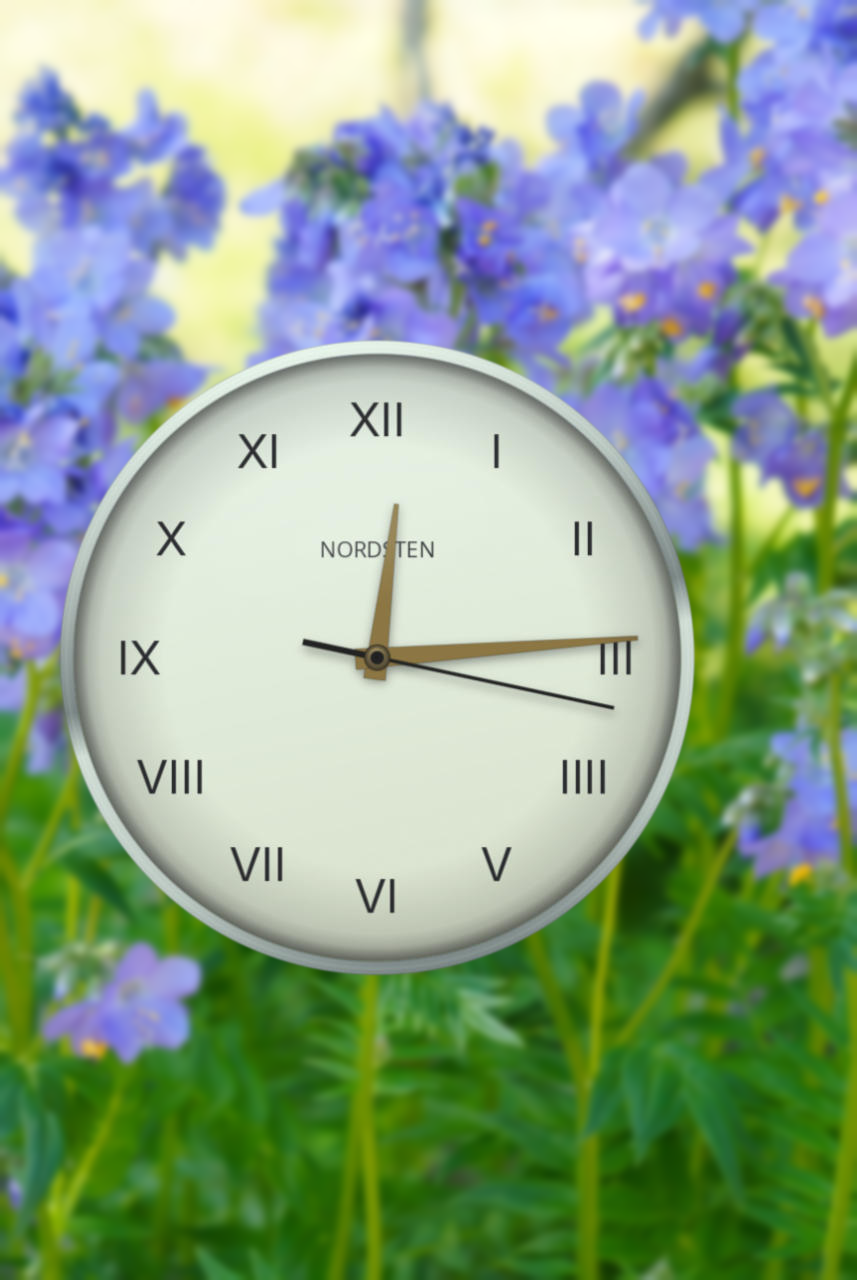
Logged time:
12:14:17
